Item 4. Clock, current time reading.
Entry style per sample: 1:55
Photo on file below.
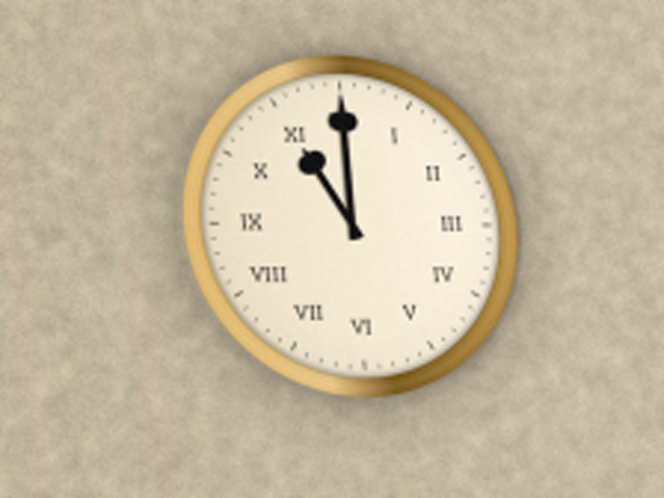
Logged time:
11:00
